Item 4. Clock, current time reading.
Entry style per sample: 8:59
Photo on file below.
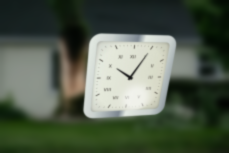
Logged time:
10:05
